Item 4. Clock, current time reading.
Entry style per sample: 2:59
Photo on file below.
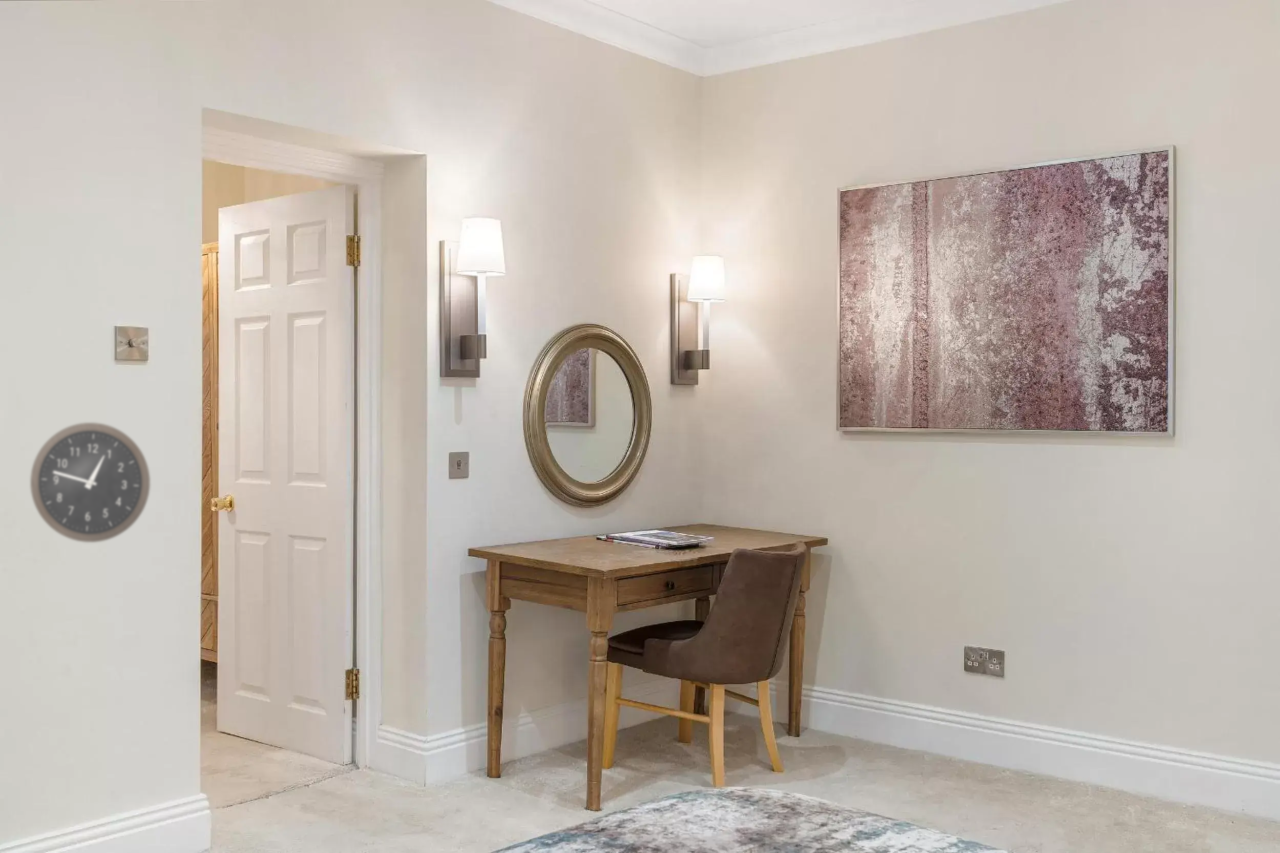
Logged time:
12:47
